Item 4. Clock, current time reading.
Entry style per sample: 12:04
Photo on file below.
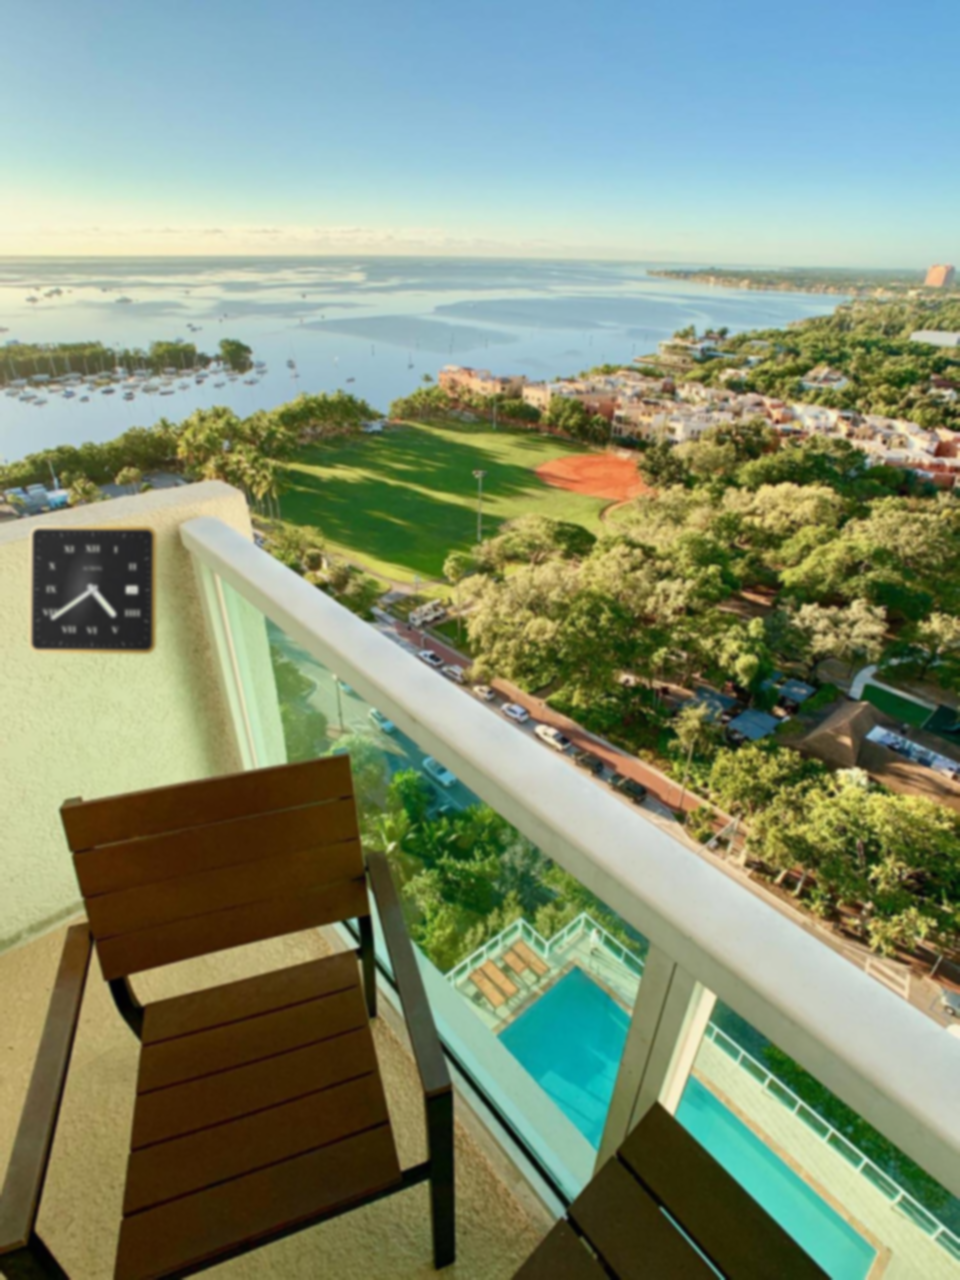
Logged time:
4:39
